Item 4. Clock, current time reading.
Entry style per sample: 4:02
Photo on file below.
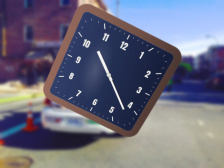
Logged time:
10:22
